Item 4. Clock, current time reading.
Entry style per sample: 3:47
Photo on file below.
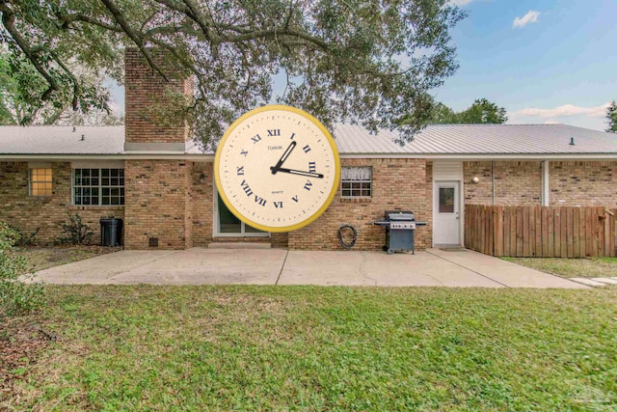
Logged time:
1:17
